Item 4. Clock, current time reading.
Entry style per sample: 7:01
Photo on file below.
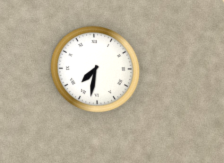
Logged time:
7:32
